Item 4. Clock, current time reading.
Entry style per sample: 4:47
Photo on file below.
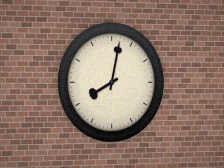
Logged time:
8:02
